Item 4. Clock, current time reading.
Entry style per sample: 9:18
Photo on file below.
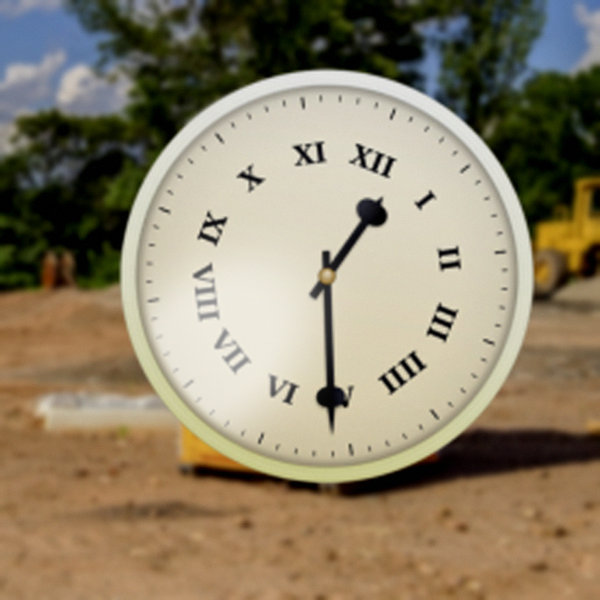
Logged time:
12:26
